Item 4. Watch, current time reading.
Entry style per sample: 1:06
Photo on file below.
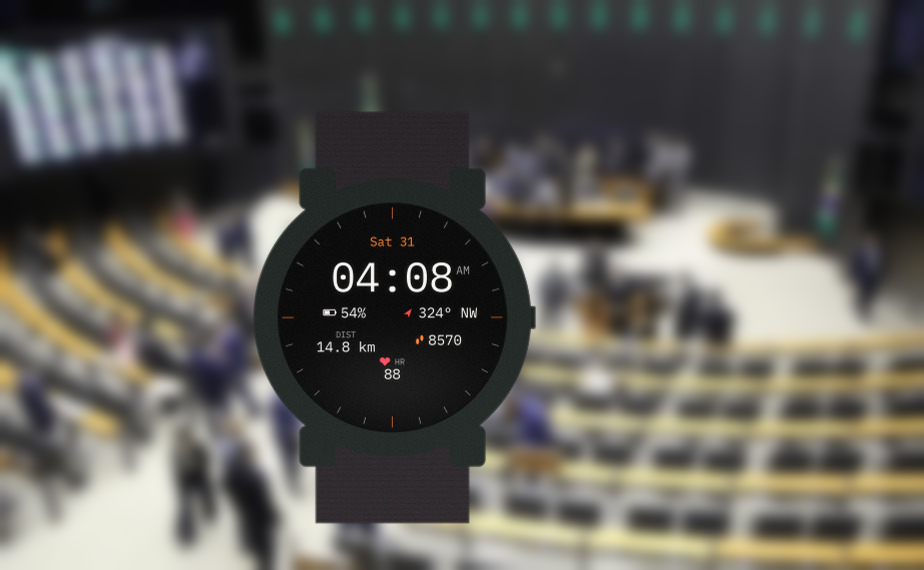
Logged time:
4:08
